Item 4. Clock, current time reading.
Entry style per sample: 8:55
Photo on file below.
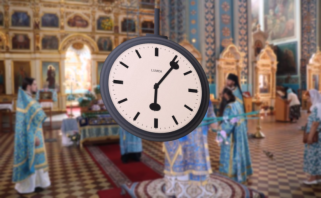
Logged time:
6:06
